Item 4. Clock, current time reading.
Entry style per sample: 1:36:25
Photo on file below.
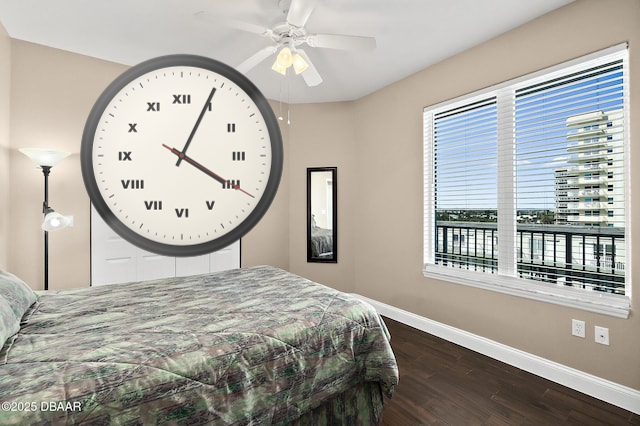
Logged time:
4:04:20
